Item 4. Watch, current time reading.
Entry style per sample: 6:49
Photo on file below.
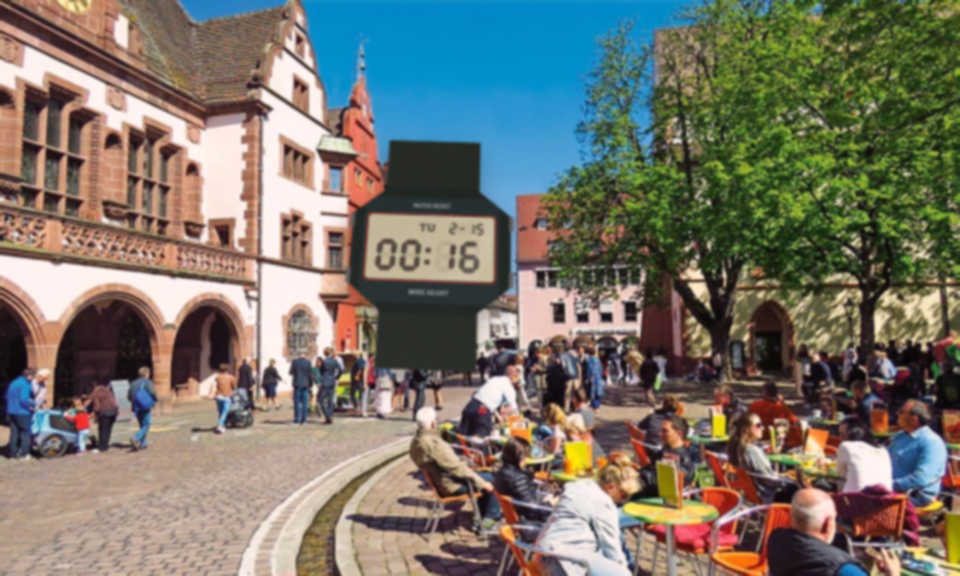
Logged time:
0:16
